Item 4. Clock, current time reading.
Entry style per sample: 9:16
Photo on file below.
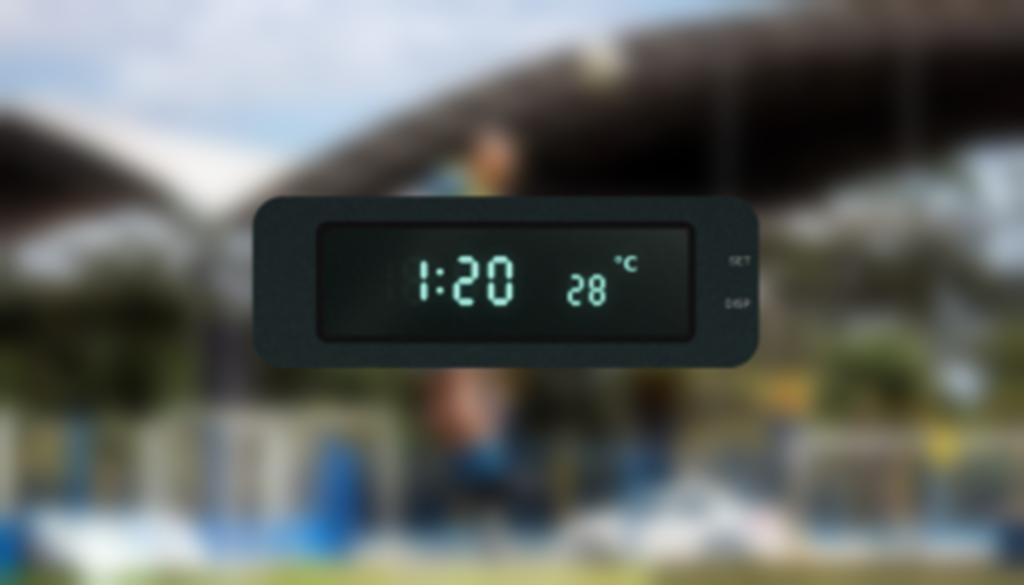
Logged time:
1:20
